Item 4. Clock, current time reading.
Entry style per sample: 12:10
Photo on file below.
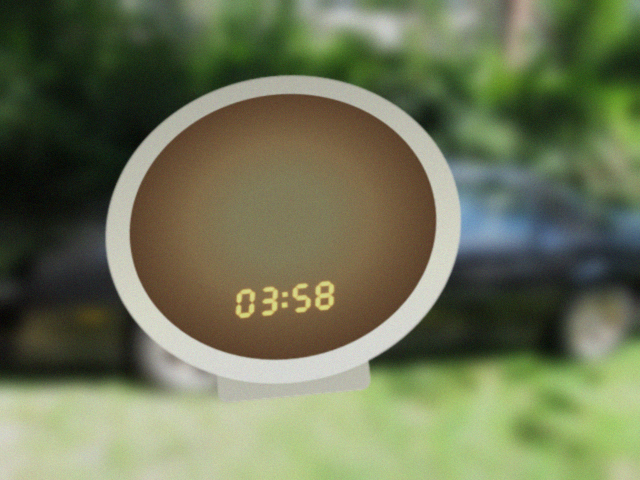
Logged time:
3:58
